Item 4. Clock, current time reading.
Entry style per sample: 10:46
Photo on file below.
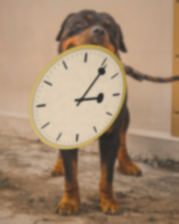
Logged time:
3:06
